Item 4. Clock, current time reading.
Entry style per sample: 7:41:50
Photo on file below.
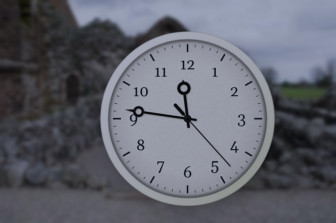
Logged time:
11:46:23
